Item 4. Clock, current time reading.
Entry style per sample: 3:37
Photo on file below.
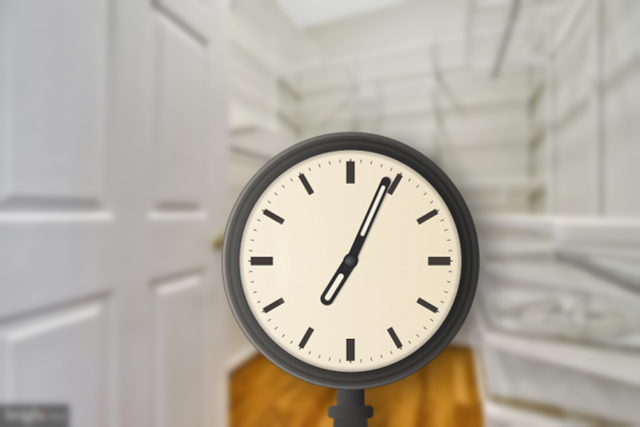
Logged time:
7:04
